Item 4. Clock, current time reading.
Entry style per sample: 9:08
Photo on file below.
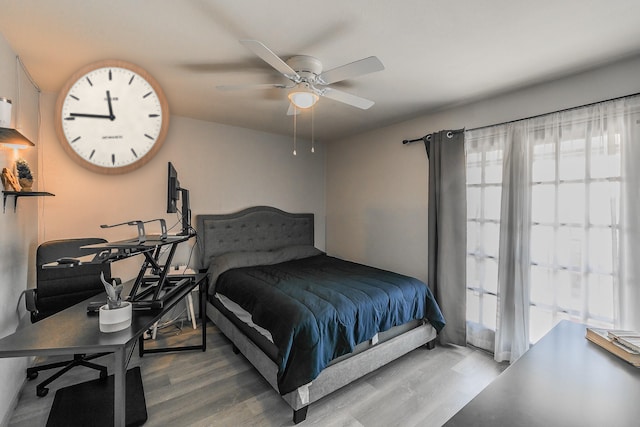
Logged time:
11:46
